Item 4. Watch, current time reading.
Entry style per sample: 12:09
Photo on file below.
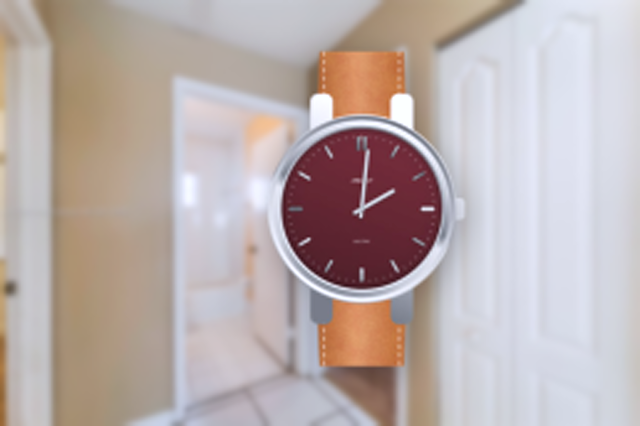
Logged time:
2:01
